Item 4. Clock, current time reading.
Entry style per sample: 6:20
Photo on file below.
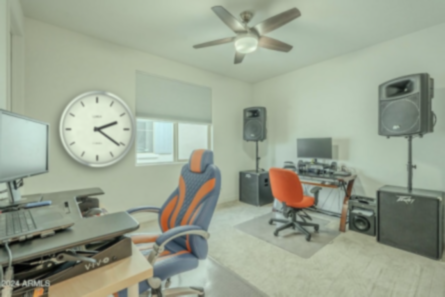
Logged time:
2:21
